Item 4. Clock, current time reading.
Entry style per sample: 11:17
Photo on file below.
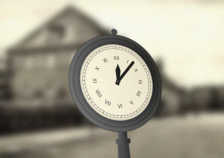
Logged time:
12:07
